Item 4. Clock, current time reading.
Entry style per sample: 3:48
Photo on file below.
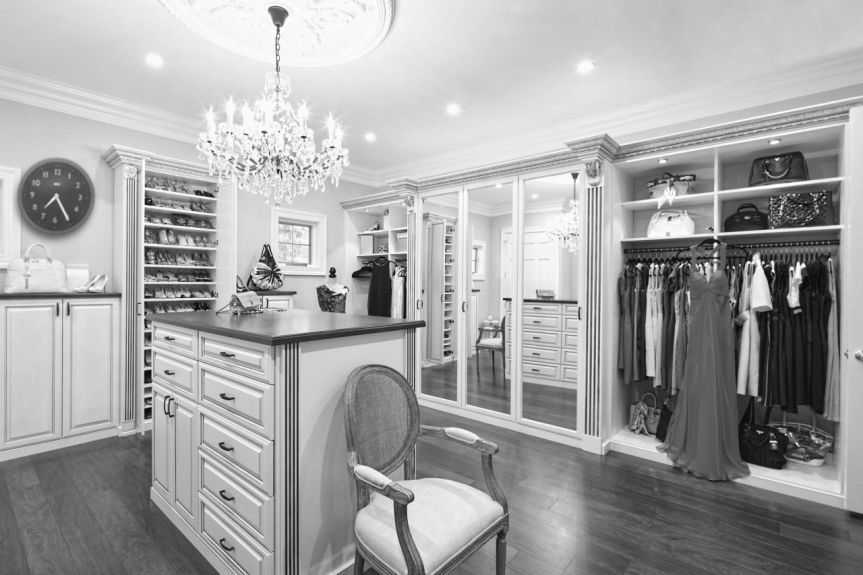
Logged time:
7:25
